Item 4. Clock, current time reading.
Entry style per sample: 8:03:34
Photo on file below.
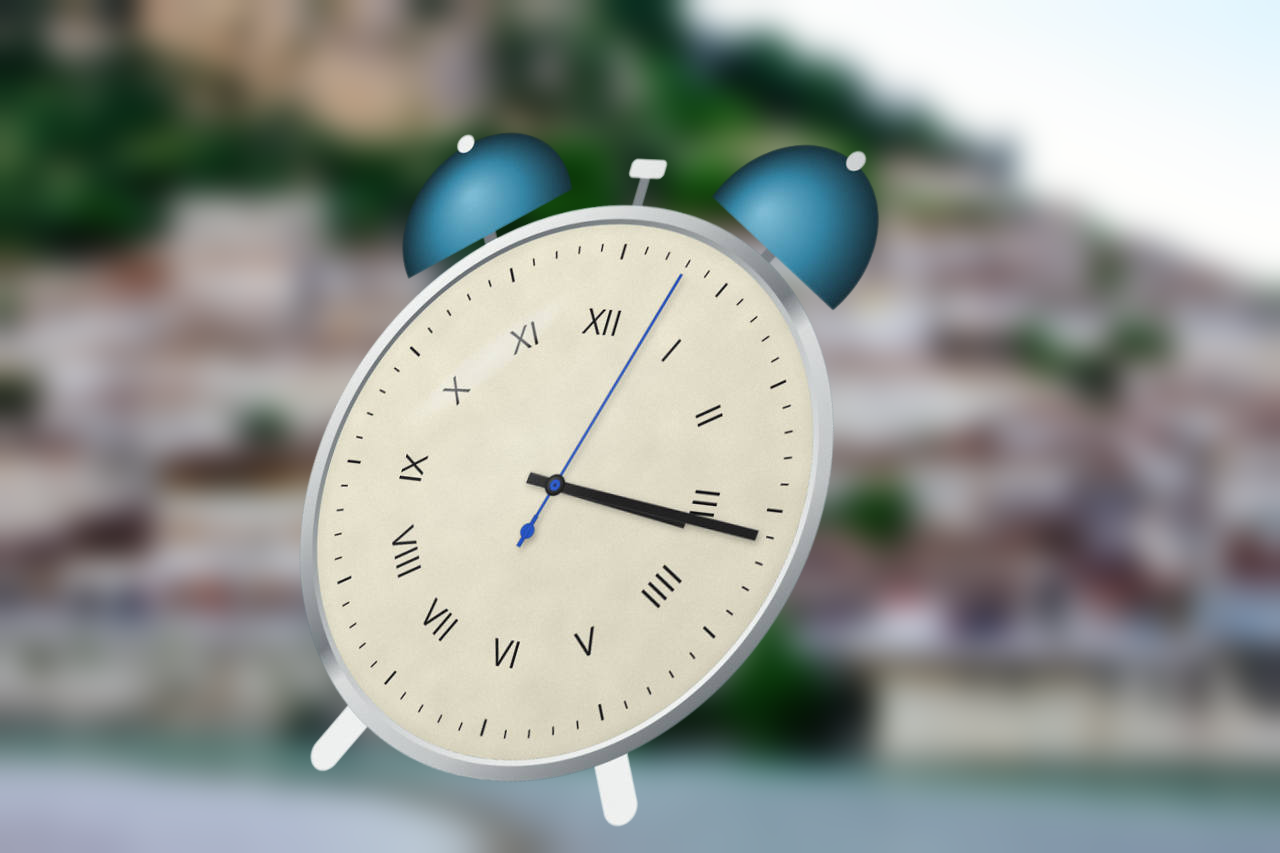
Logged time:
3:16:03
